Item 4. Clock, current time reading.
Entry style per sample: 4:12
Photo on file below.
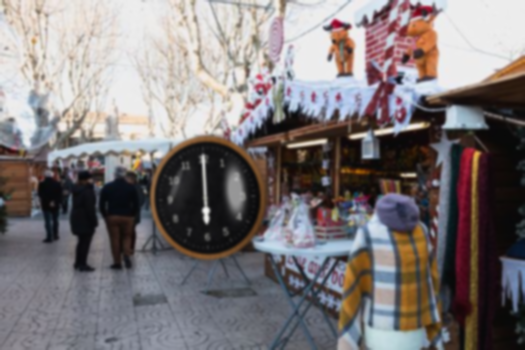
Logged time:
6:00
